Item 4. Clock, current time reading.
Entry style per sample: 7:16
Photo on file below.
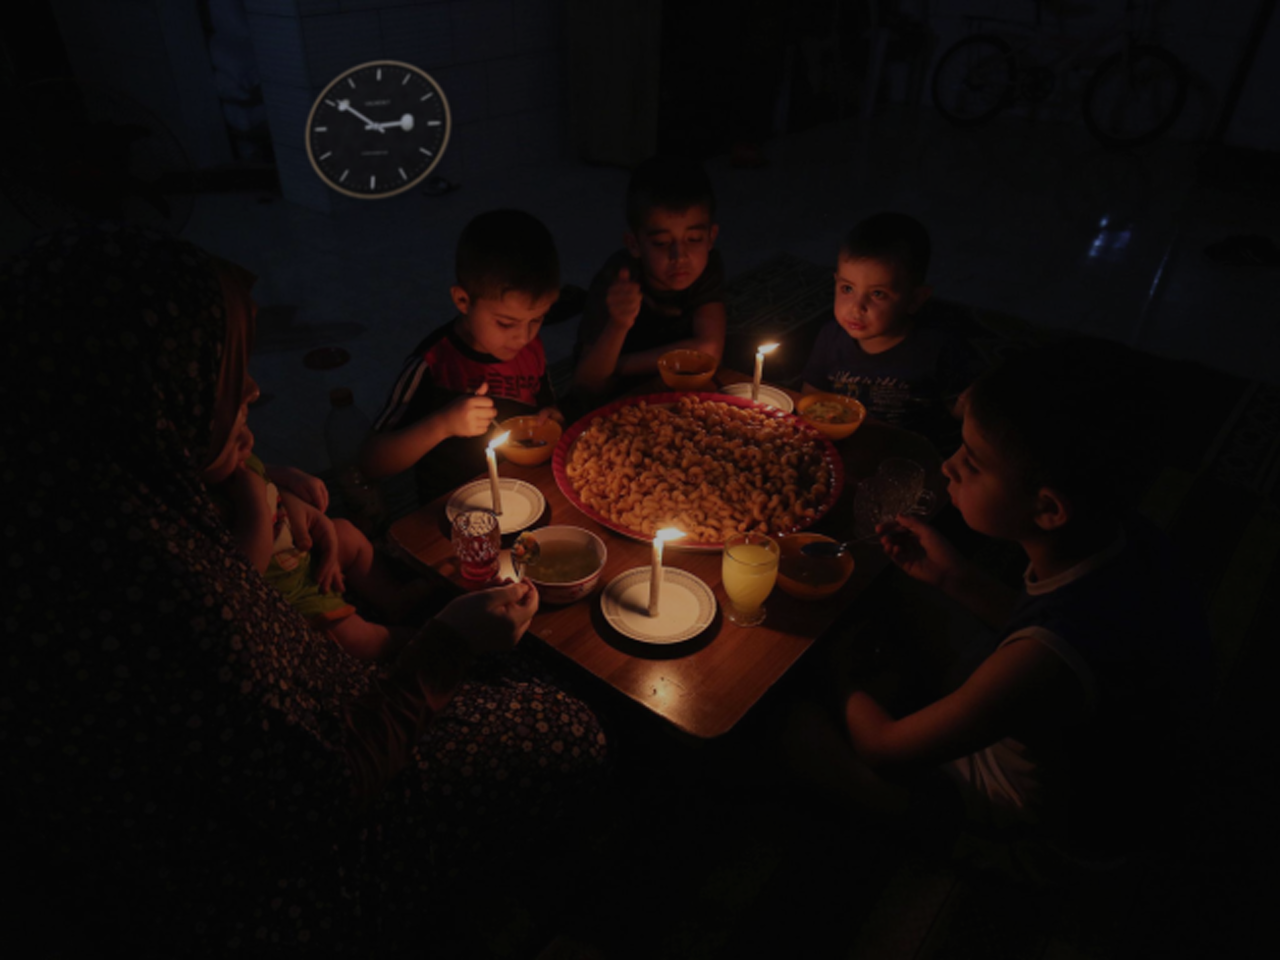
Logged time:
2:51
